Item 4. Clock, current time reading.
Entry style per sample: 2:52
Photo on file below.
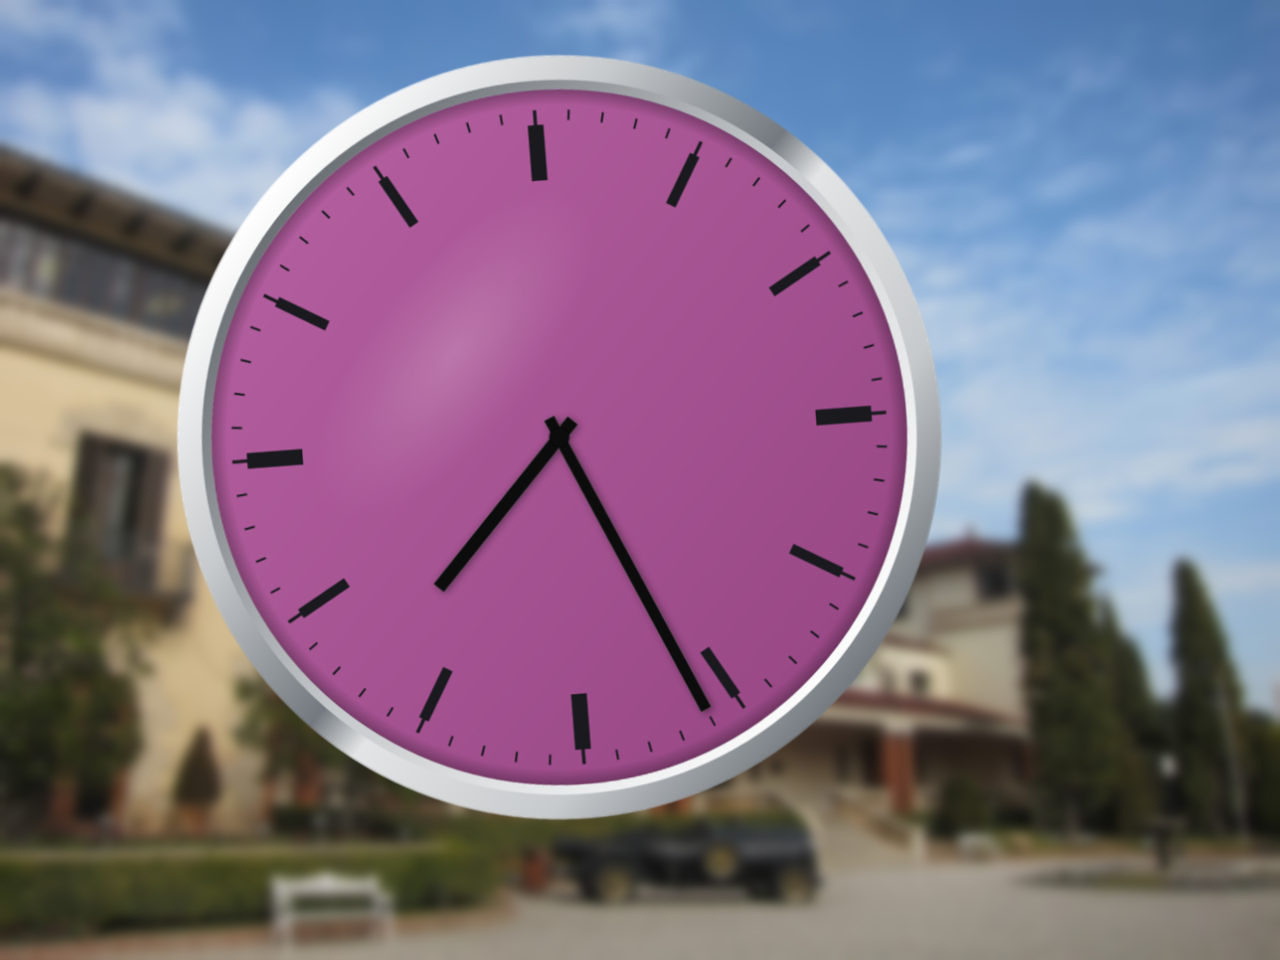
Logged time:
7:26
